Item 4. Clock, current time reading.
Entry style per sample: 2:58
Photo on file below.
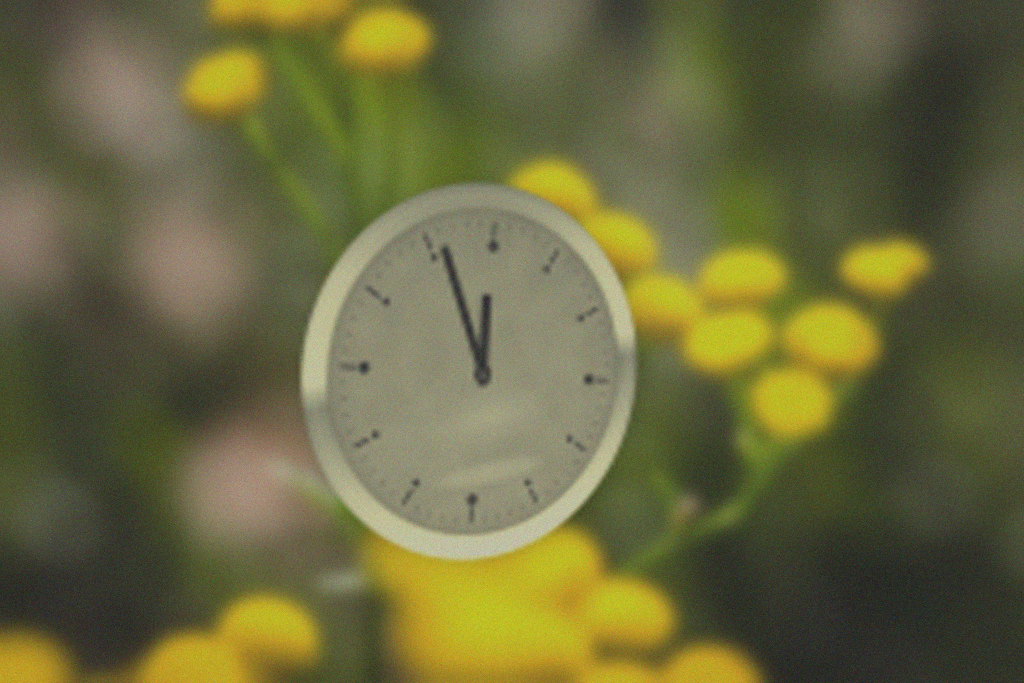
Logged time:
11:56
